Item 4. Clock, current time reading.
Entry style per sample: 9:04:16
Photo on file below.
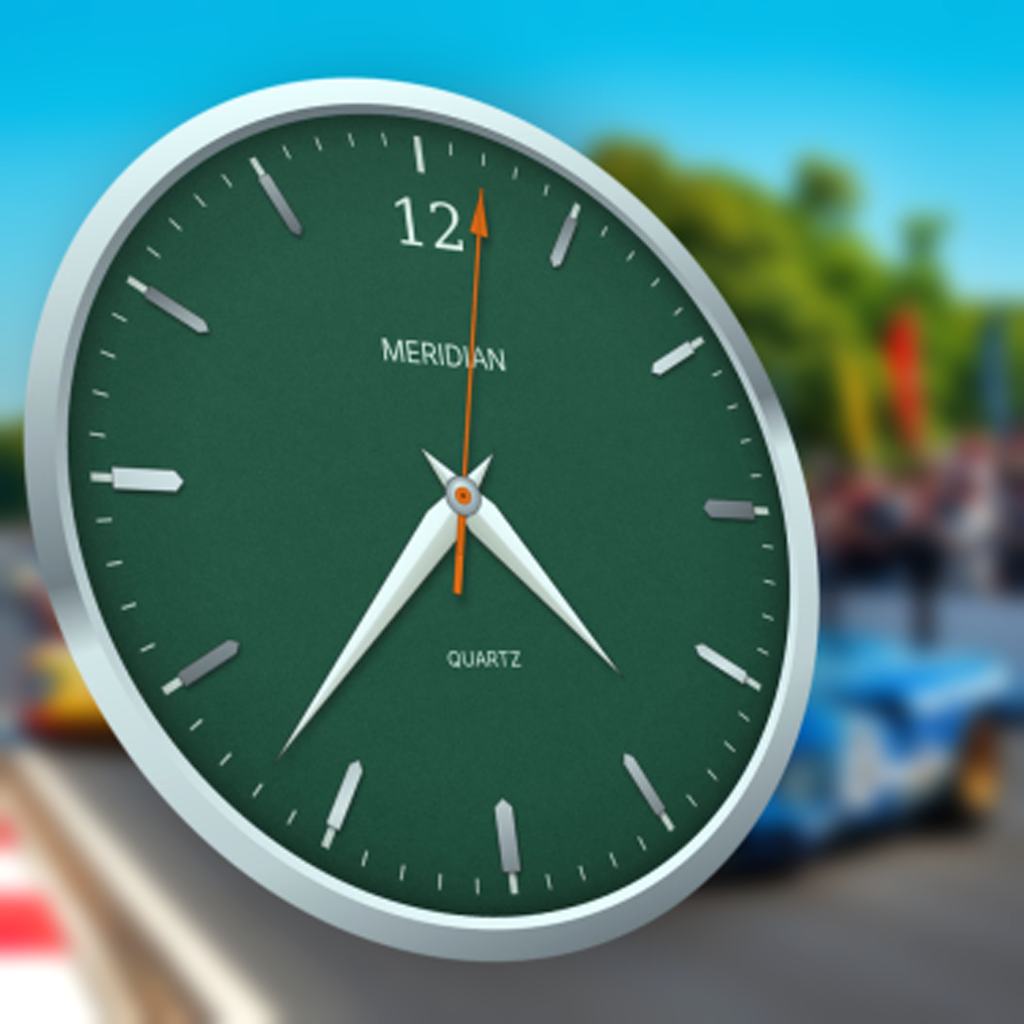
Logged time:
4:37:02
